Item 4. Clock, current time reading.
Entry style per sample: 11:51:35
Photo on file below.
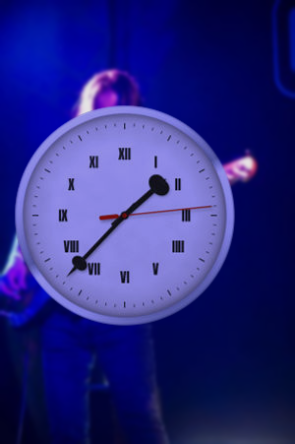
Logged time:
1:37:14
